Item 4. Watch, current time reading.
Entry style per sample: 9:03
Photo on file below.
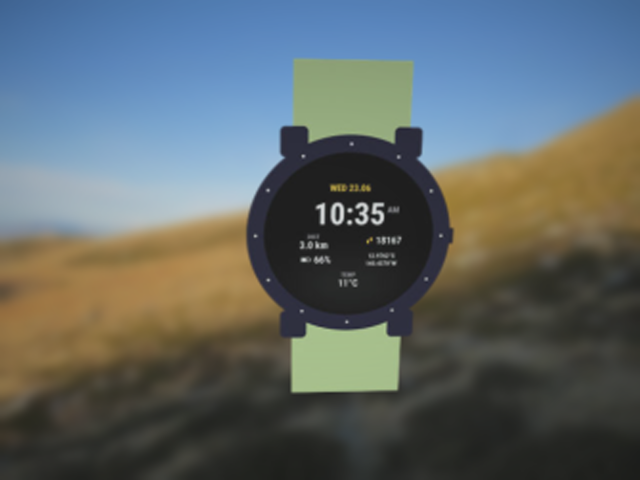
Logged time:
10:35
